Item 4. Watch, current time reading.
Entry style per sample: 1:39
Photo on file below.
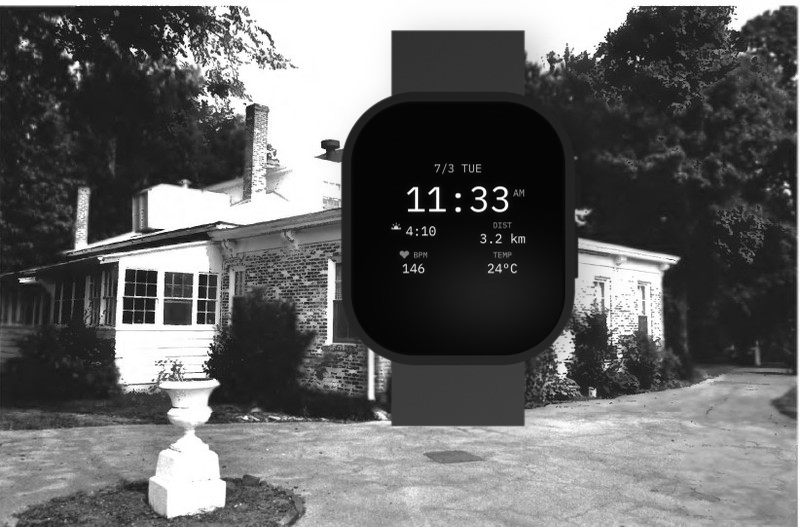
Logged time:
11:33
